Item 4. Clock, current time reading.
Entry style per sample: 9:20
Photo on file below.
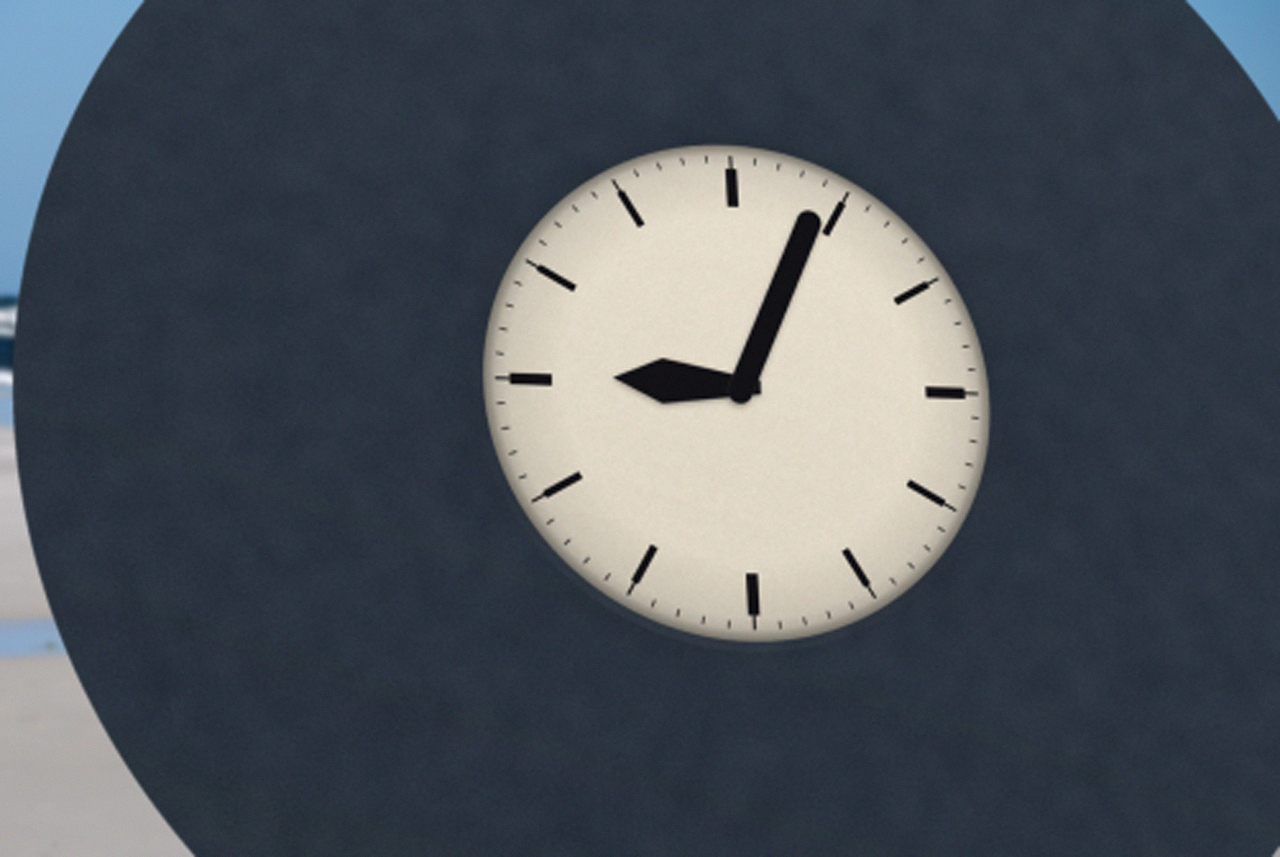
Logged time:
9:04
